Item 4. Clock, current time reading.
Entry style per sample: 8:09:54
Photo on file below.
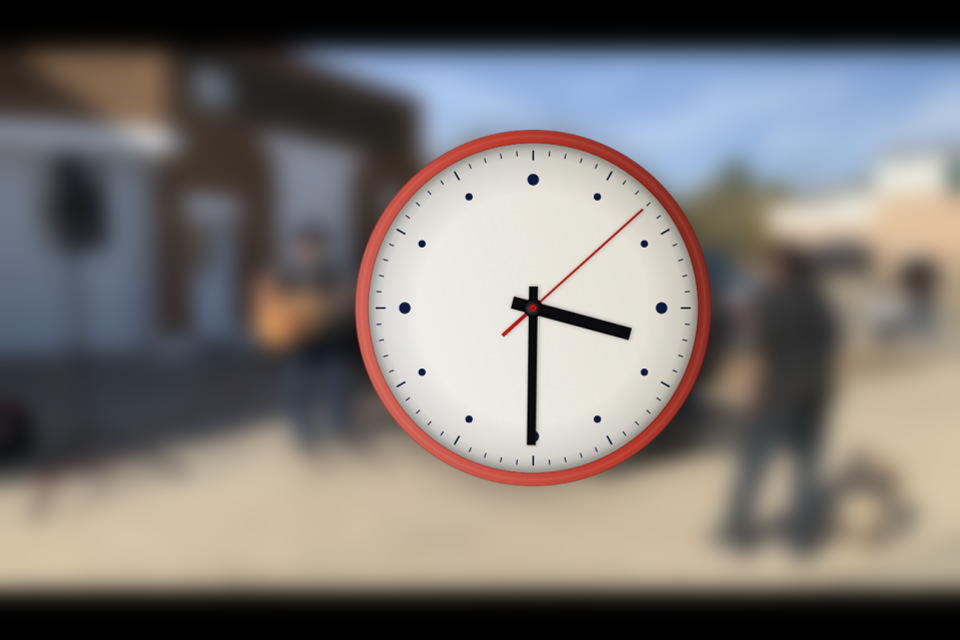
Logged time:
3:30:08
